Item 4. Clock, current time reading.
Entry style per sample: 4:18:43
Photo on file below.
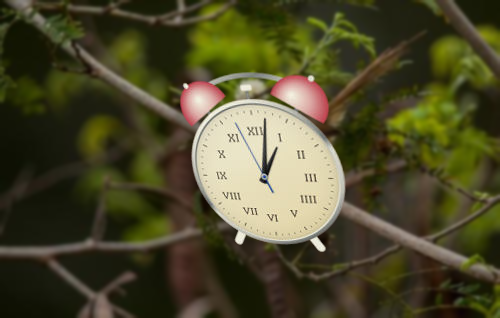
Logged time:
1:01:57
